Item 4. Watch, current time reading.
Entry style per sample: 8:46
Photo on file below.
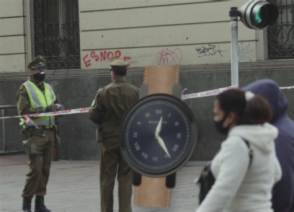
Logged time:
12:24
